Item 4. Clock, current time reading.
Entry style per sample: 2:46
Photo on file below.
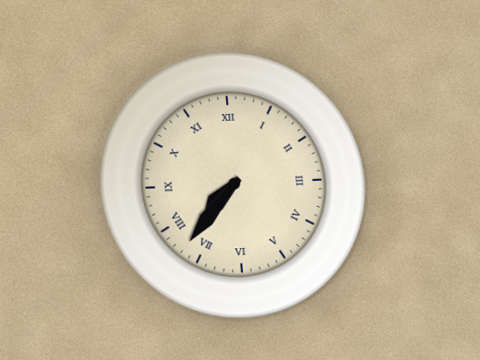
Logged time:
7:37
